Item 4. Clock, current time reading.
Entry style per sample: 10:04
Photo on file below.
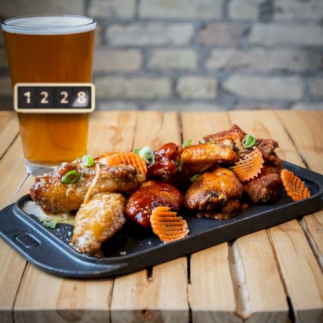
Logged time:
12:28
